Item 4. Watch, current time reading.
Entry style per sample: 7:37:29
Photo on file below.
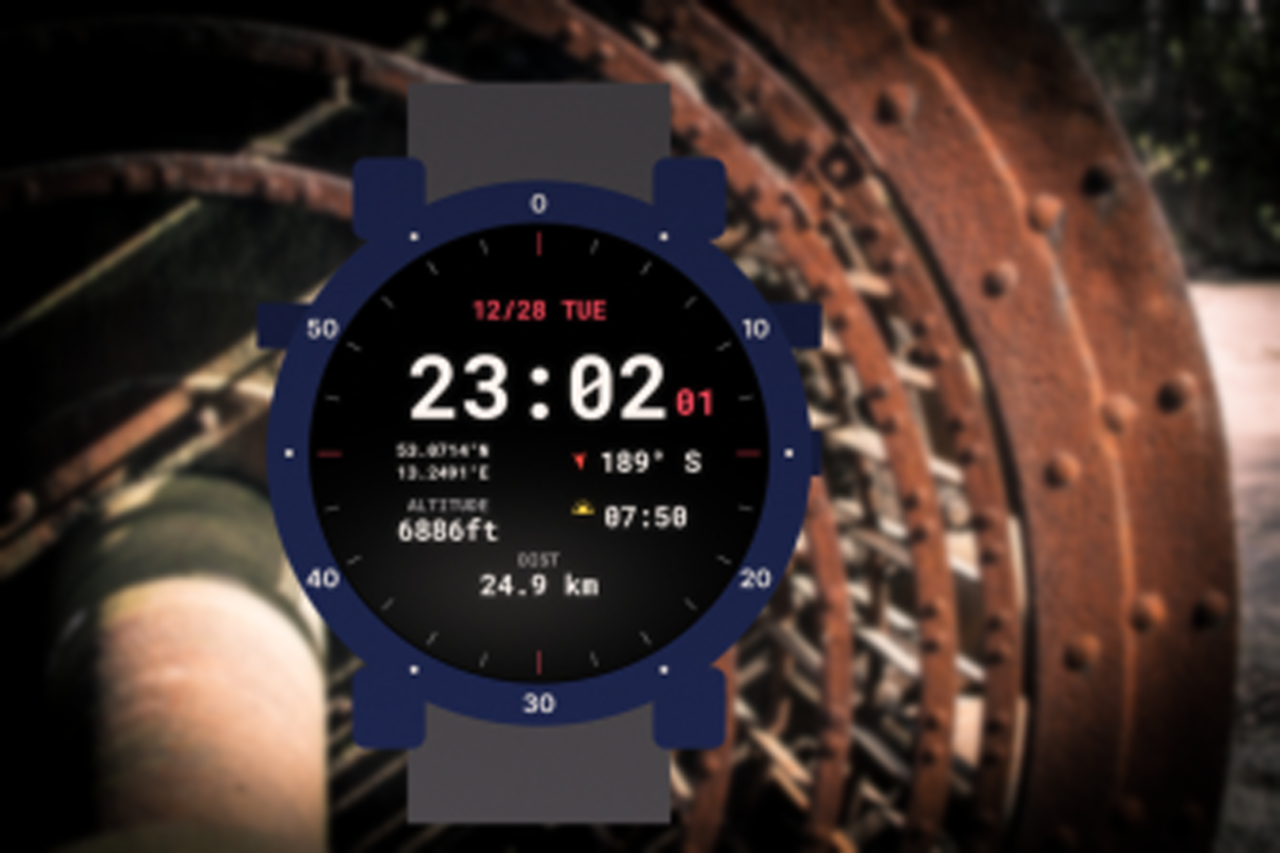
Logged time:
23:02:01
